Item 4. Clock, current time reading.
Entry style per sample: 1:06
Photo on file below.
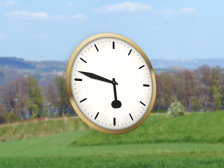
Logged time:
5:47
